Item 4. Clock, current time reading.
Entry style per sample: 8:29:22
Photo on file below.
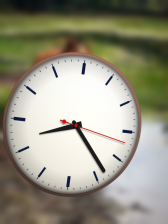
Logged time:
8:23:17
